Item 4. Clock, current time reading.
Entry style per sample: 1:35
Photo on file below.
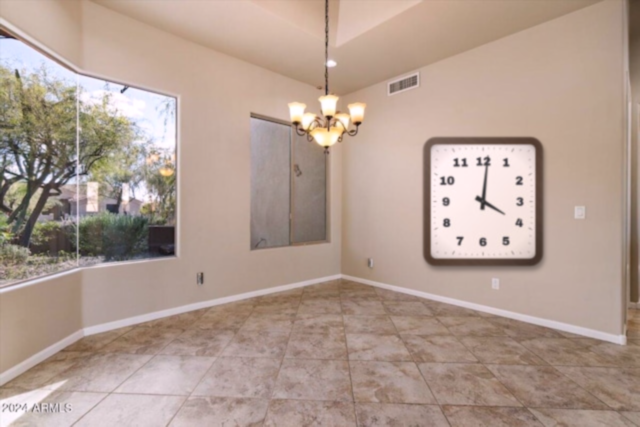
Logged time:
4:01
